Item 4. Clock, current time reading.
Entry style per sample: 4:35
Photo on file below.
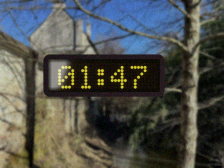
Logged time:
1:47
